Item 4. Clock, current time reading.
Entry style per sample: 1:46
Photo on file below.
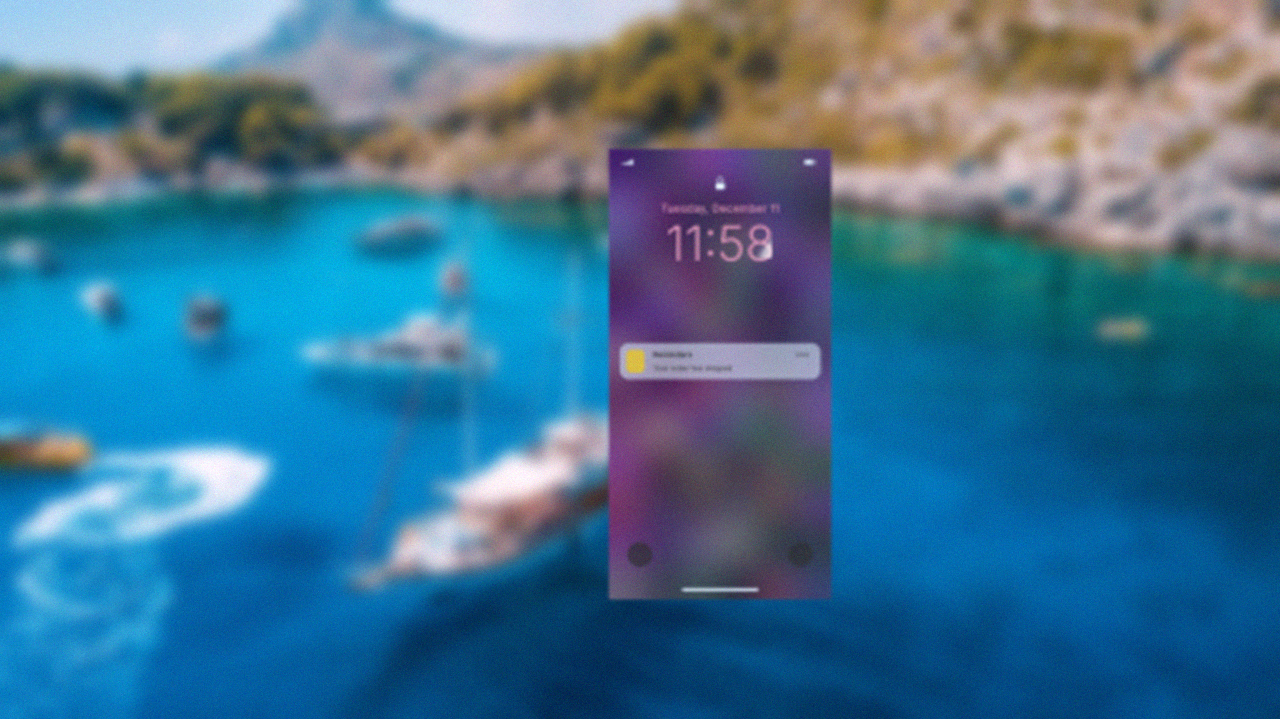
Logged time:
11:58
